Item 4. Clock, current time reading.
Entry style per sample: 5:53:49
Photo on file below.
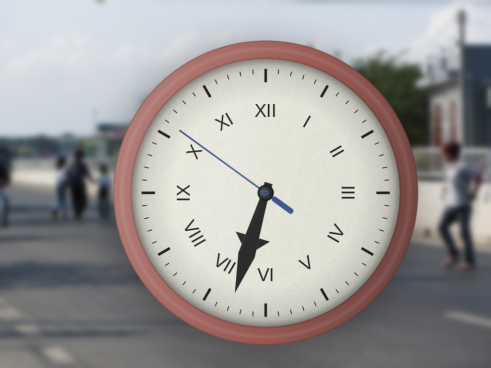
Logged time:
6:32:51
